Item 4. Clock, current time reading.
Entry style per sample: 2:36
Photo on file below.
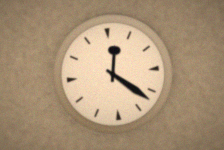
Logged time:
12:22
